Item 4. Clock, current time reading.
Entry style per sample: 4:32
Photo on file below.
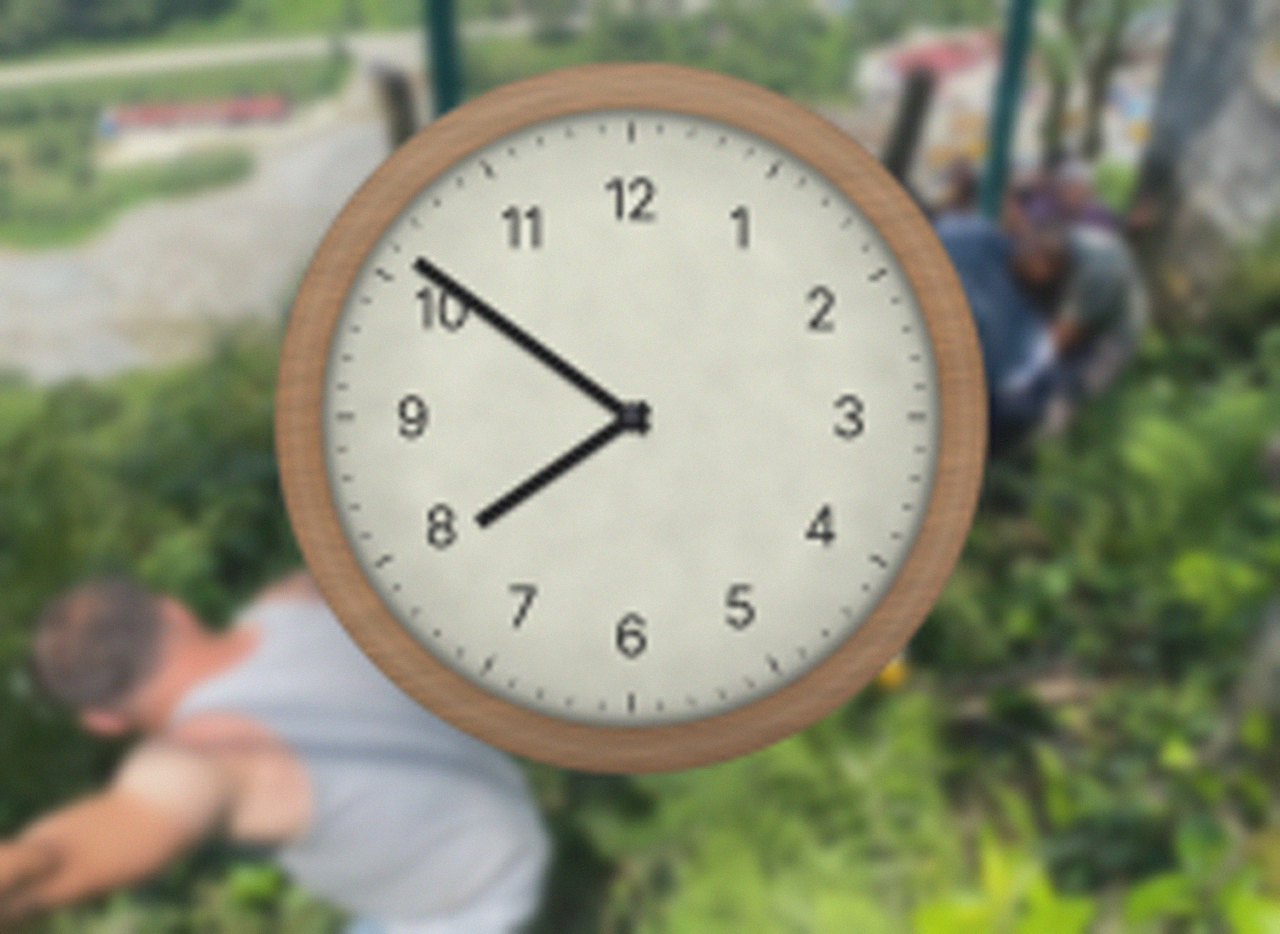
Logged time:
7:51
